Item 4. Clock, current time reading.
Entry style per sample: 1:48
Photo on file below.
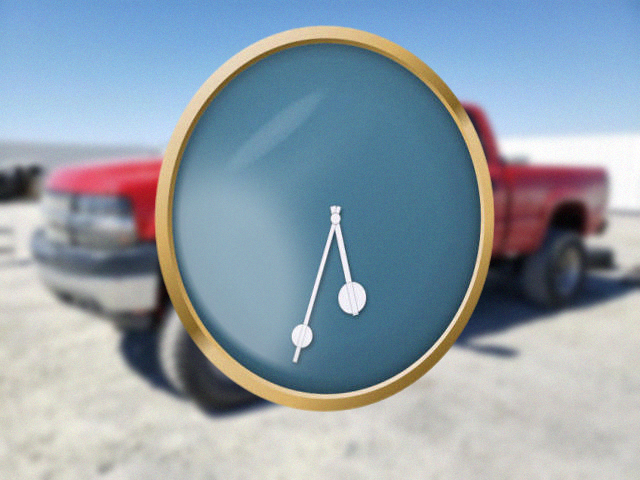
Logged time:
5:33
